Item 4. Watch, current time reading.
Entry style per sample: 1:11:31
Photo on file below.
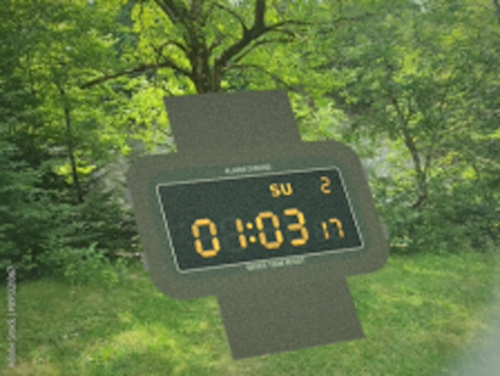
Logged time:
1:03:17
